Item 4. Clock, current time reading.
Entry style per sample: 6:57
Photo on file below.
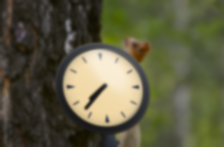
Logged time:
7:37
